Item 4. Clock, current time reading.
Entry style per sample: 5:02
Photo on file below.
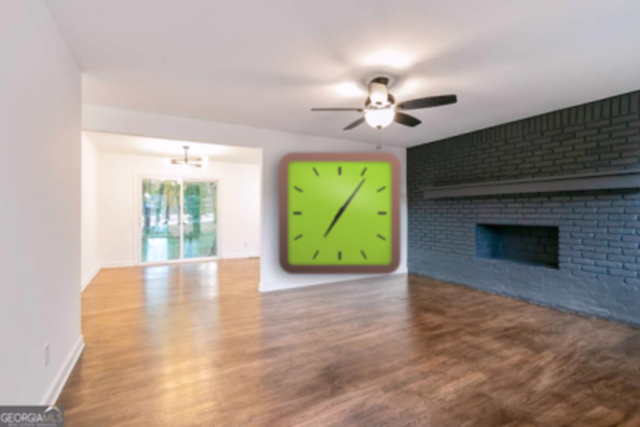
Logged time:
7:06
